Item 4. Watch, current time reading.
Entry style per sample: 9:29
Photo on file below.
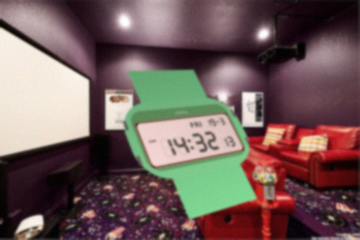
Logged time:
14:32
